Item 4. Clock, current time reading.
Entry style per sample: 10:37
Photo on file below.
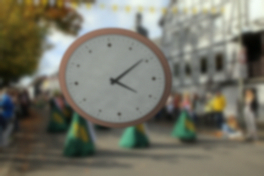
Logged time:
4:09
